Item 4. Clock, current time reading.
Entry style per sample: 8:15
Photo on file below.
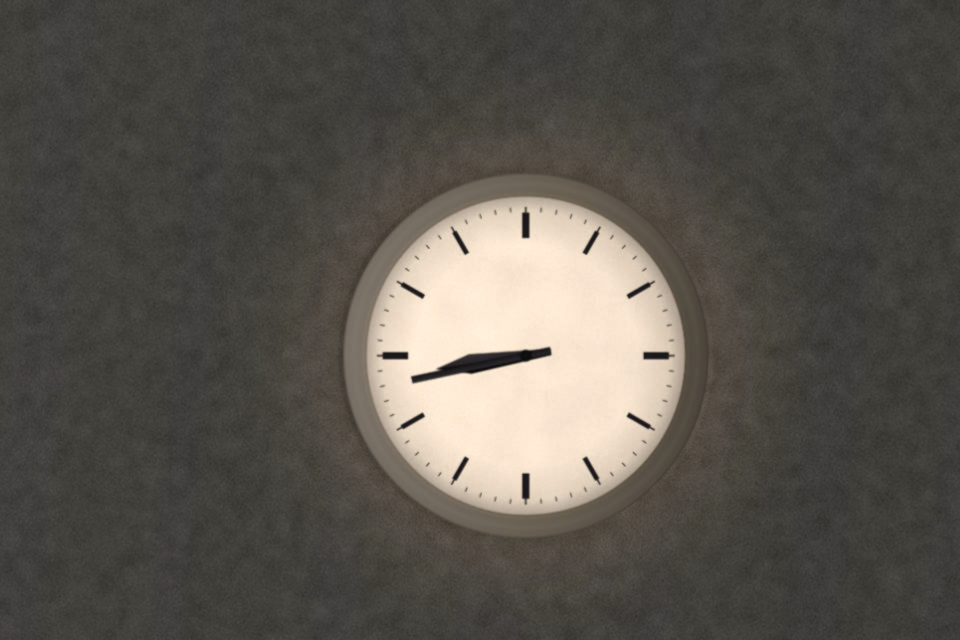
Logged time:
8:43
